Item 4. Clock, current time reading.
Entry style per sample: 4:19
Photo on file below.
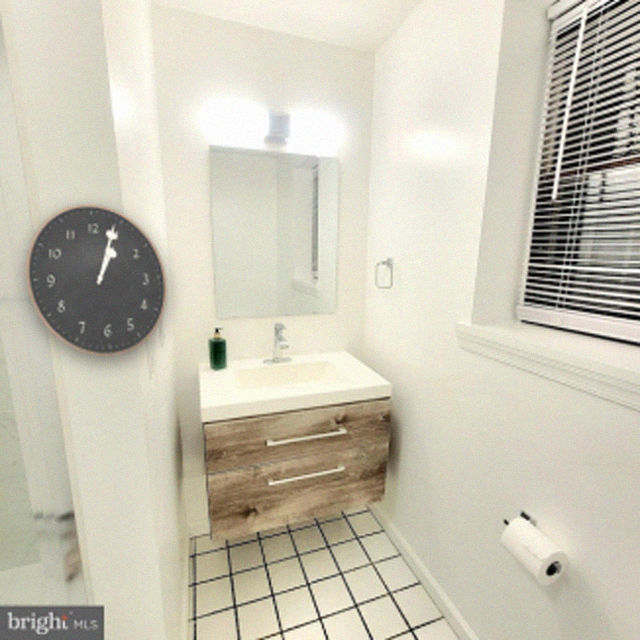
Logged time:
1:04
